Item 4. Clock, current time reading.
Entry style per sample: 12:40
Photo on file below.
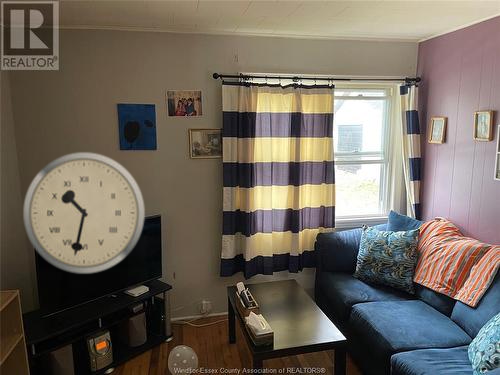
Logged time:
10:32
